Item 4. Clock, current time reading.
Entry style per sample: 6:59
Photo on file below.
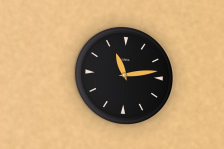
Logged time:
11:13
